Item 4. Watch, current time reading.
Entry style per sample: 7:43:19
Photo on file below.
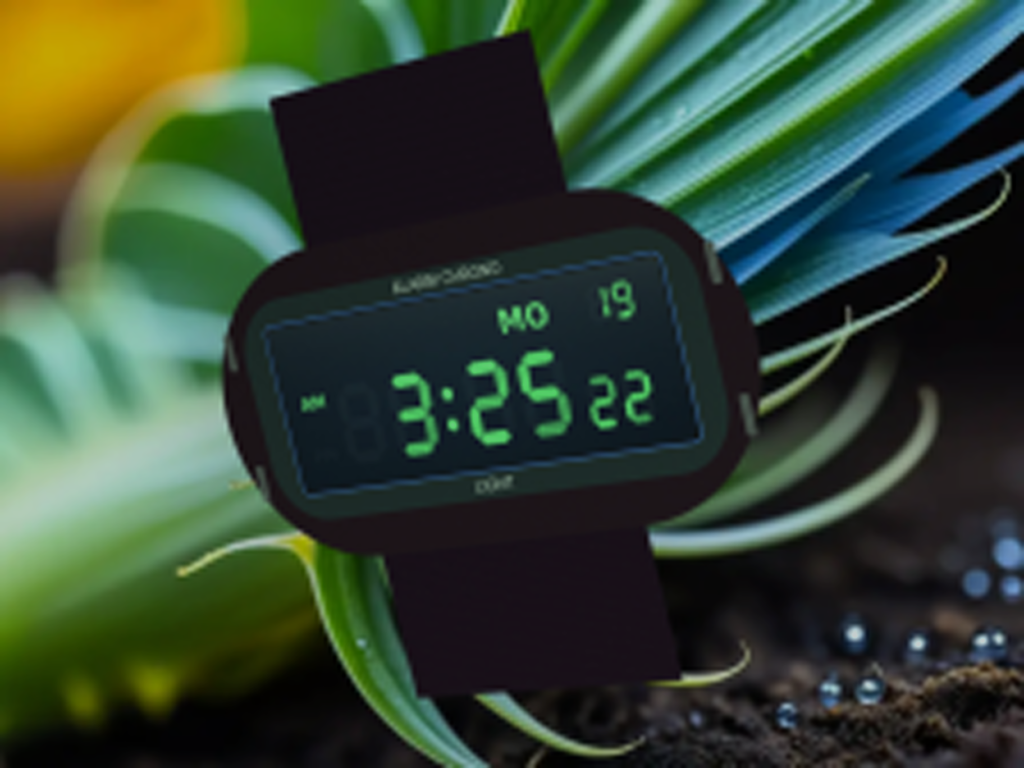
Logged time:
3:25:22
